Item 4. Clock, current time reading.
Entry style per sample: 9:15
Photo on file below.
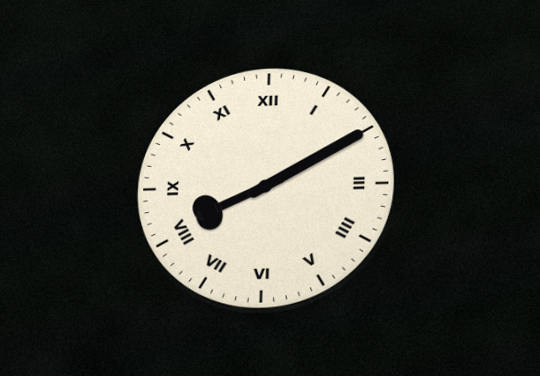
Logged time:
8:10
